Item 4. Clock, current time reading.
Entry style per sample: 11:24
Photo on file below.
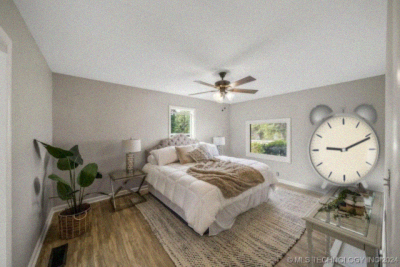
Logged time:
9:11
